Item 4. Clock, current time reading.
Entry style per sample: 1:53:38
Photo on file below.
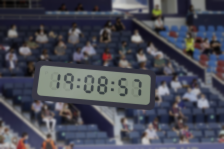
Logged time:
19:08:57
